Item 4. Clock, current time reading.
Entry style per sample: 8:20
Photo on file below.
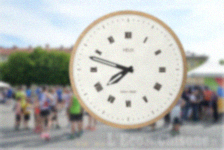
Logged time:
7:48
